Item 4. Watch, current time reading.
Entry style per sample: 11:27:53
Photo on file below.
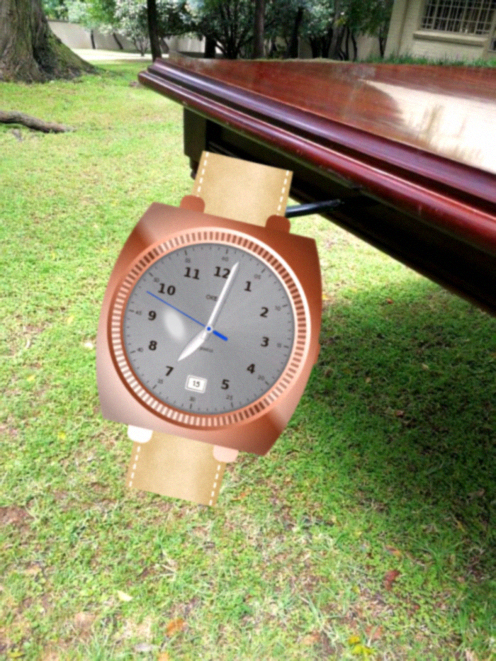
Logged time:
7:01:48
